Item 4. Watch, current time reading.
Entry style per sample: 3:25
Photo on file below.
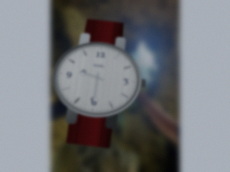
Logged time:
9:30
